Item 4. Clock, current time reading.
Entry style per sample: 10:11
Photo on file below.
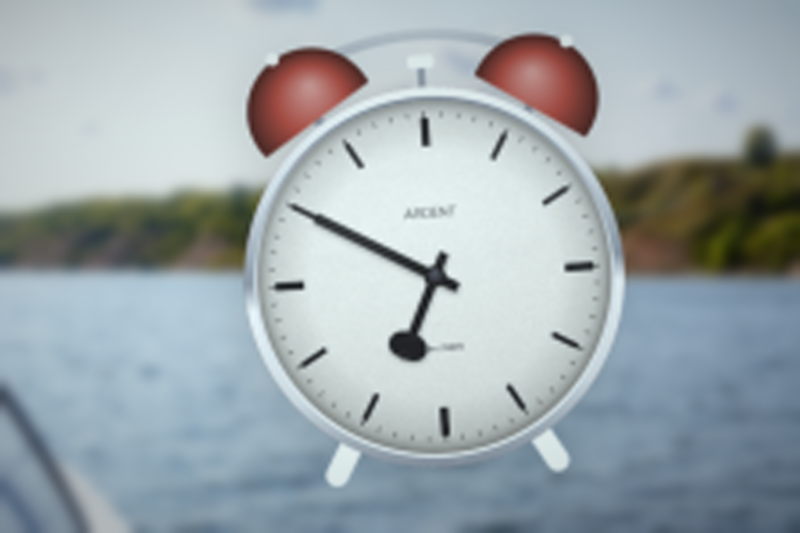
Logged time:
6:50
